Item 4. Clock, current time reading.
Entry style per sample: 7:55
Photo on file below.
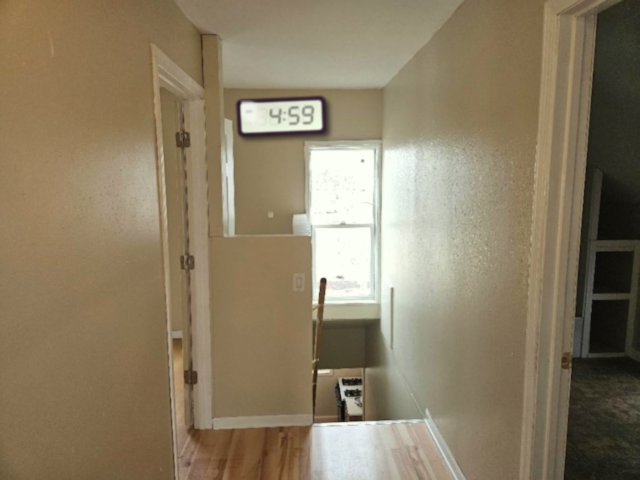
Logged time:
4:59
